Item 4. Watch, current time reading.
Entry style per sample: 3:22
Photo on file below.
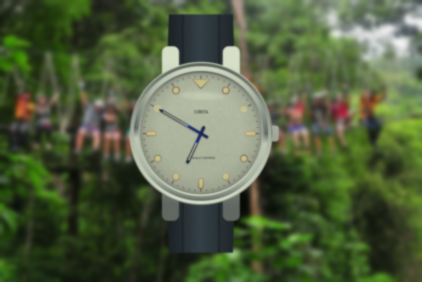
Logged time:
6:50
